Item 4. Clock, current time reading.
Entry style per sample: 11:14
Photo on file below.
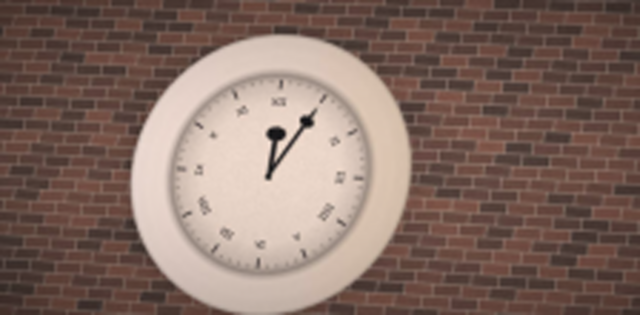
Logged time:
12:05
